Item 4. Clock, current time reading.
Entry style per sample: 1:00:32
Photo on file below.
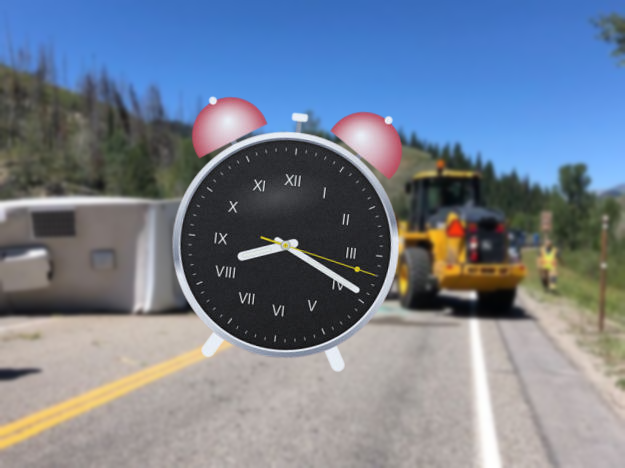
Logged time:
8:19:17
